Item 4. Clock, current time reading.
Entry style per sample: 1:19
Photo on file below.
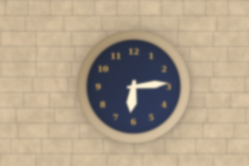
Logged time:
6:14
